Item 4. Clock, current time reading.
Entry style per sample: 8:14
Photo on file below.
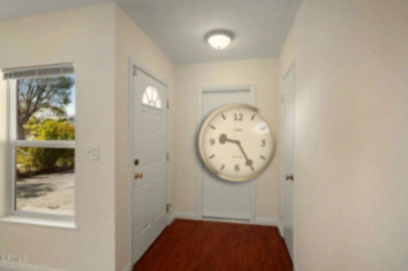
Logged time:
9:25
